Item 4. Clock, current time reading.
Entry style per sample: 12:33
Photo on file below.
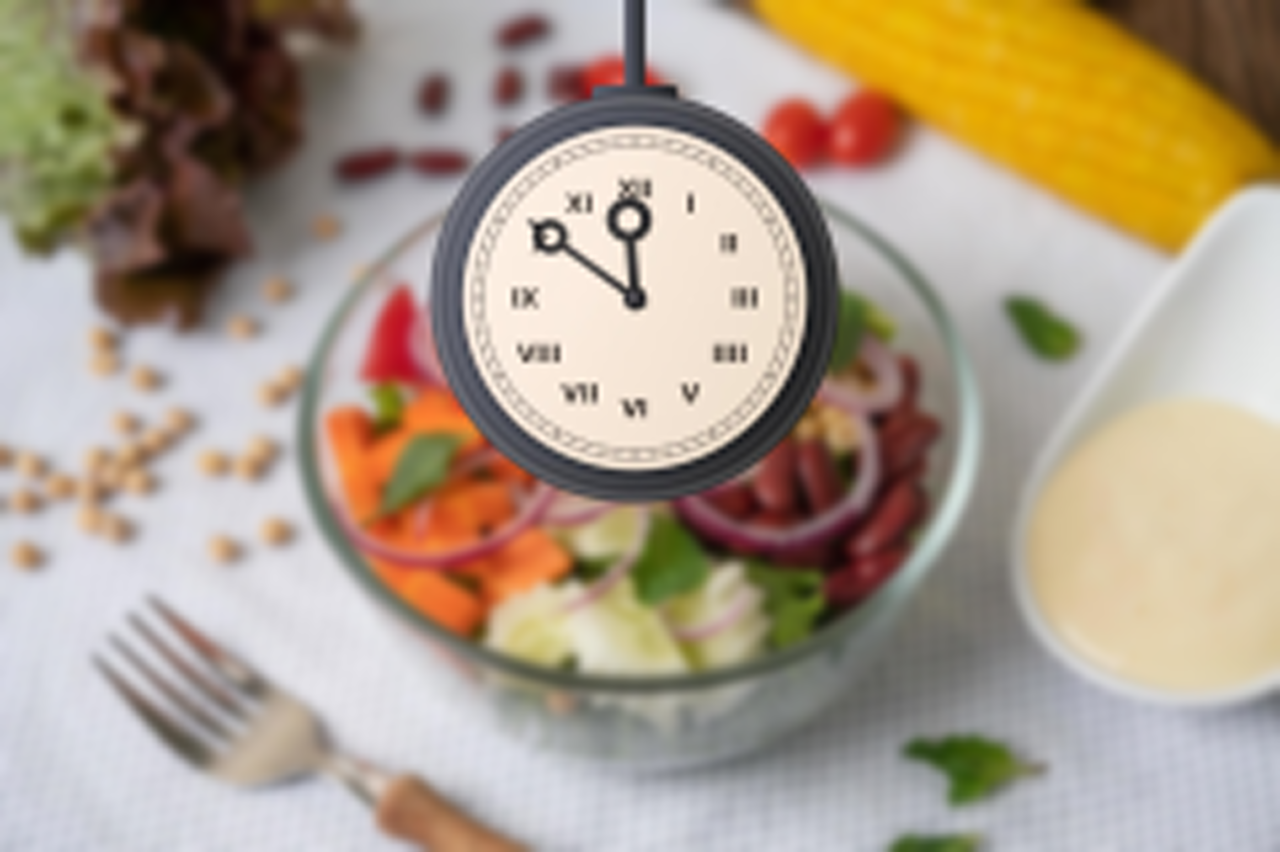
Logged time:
11:51
